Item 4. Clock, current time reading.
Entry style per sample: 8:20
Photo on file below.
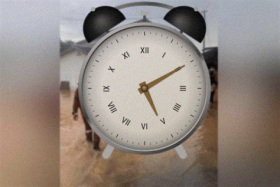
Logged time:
5:10
